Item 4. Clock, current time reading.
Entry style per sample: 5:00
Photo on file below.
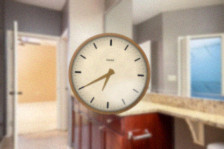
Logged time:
6:40
